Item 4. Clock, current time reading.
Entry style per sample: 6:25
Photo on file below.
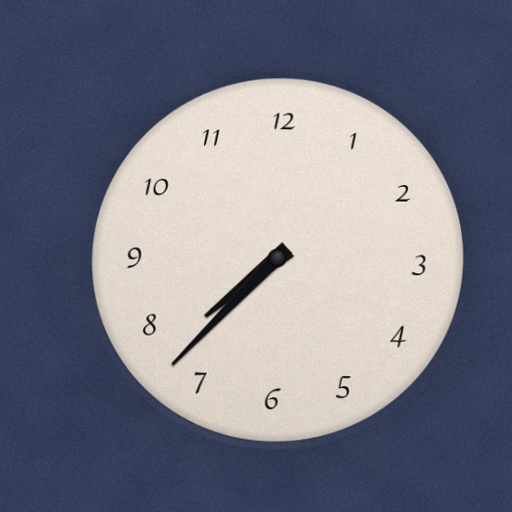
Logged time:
7:37
